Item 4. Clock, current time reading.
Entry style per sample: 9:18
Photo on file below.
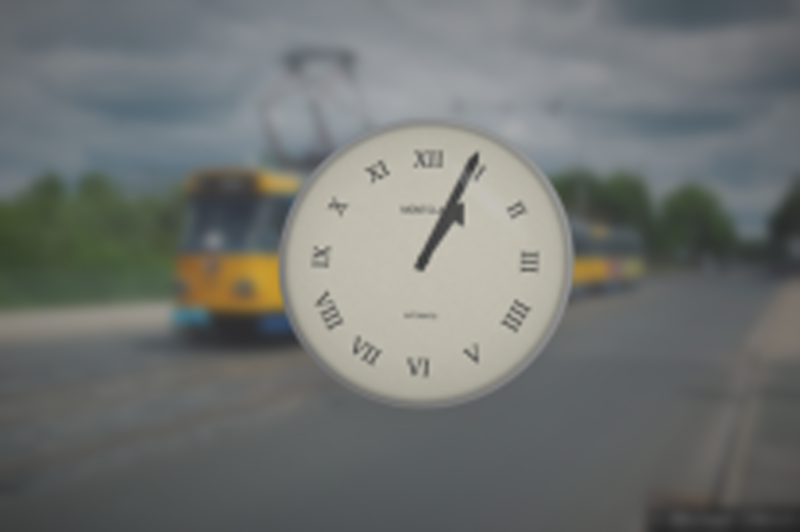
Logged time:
1:04
